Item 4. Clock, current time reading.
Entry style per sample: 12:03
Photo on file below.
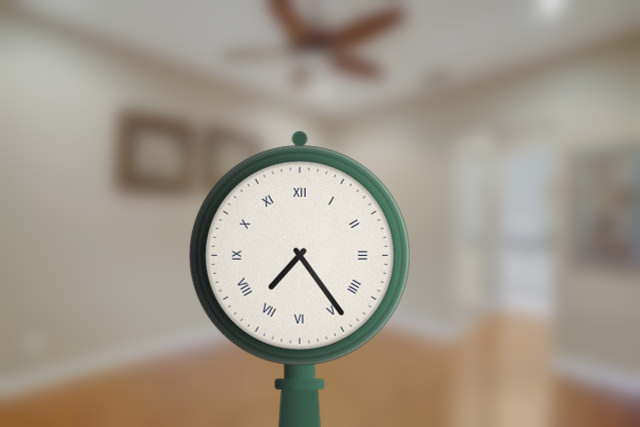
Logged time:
7:24
